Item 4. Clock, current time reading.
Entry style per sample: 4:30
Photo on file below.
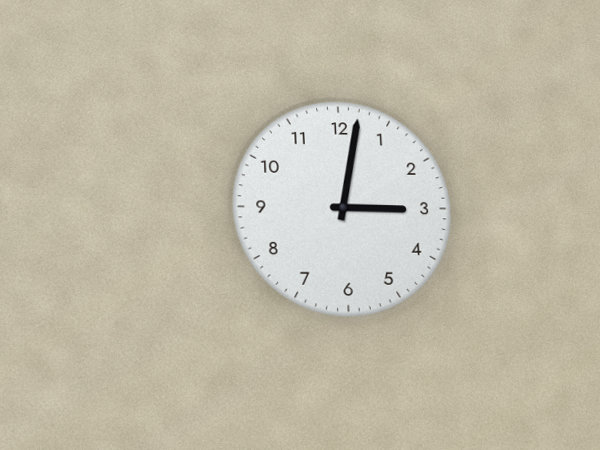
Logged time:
3:02
